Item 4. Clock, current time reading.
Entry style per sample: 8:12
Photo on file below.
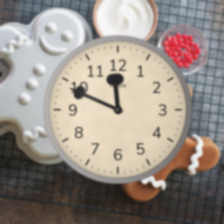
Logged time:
11:49
